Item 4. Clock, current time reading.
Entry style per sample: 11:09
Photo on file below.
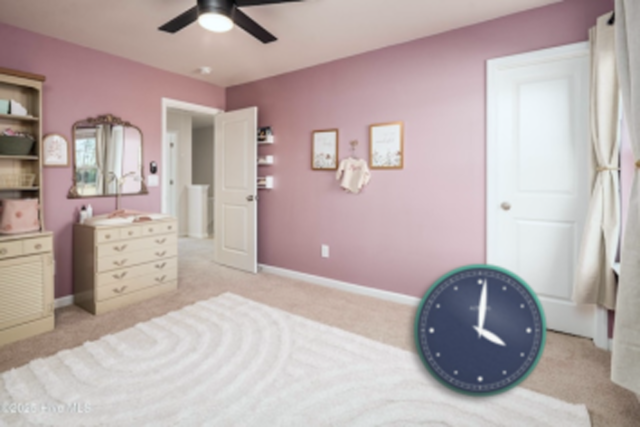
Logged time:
4:01
